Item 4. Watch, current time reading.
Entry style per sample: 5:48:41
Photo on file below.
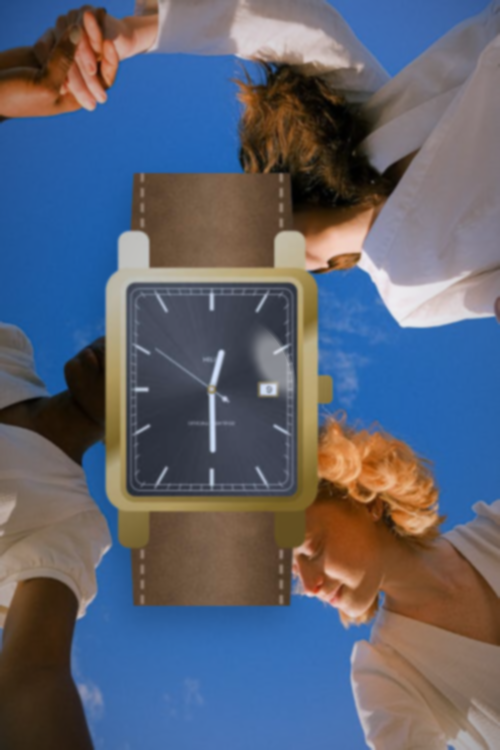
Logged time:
12:29:51
